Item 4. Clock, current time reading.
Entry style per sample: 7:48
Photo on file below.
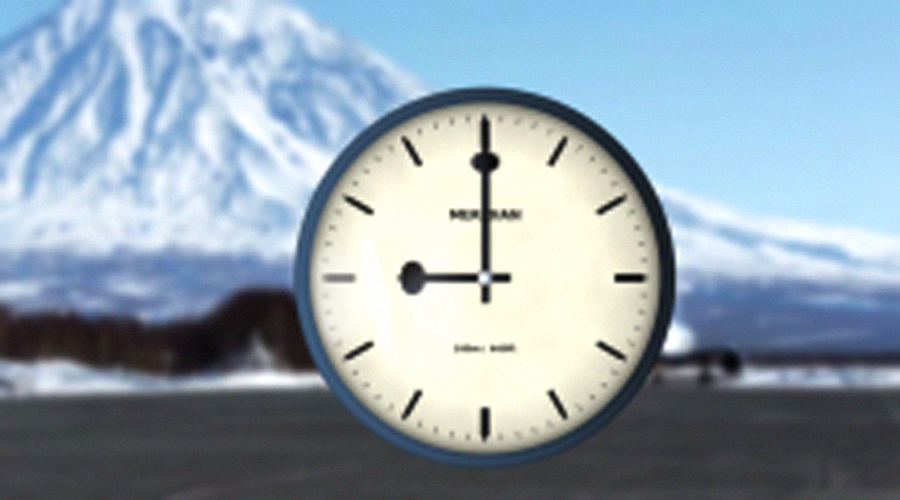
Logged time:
9:00
